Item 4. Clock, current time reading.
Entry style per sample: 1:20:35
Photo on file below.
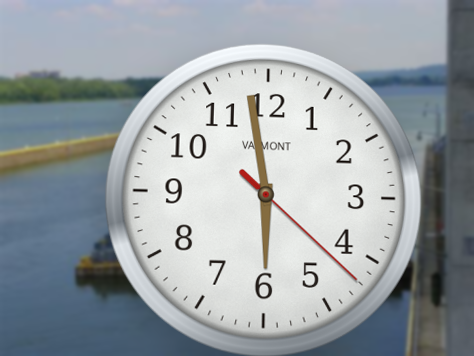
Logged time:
5:58:22
